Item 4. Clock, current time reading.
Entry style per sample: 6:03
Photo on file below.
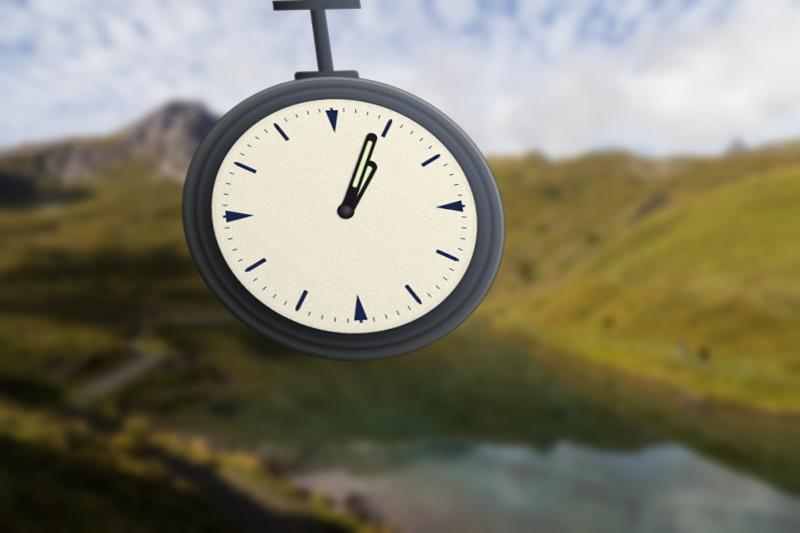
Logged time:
1:04
